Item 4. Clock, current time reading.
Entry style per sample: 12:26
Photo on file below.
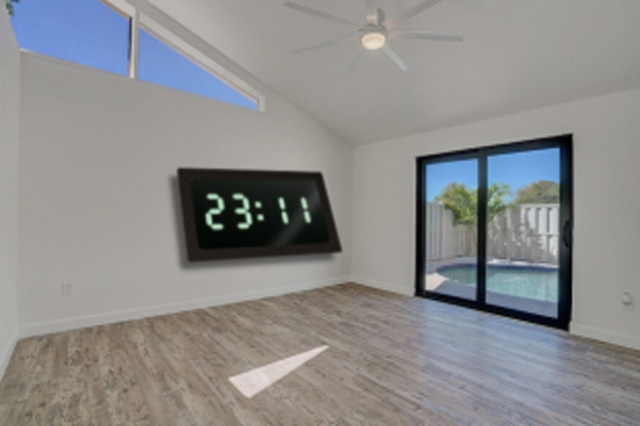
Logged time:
23:11
